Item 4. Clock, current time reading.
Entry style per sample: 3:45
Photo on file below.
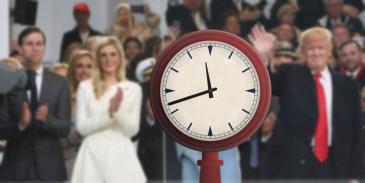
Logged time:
11:42
